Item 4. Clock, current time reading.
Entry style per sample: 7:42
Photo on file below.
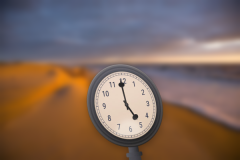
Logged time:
4:59
